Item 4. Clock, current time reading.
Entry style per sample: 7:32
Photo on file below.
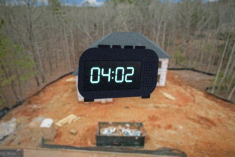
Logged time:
4:02
